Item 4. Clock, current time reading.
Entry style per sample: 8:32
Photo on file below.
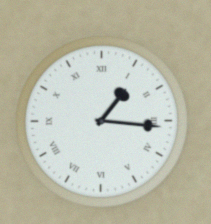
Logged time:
1:16
